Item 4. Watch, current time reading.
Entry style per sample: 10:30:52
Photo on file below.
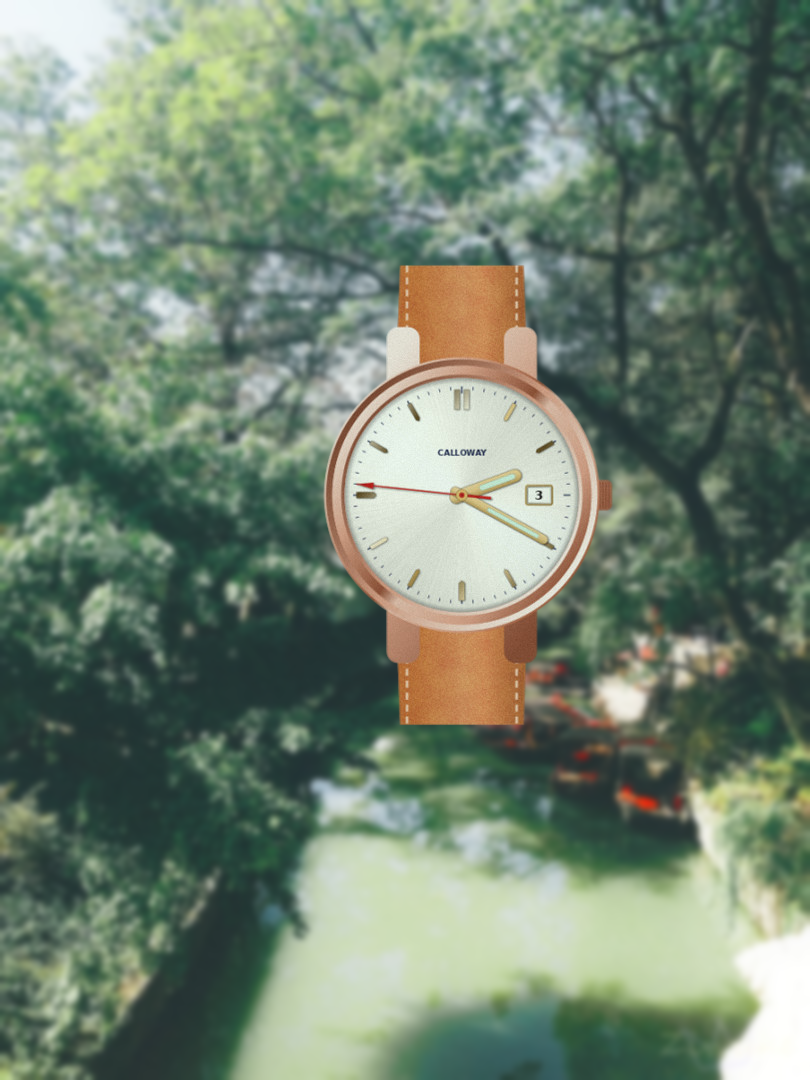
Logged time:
2:19:46
